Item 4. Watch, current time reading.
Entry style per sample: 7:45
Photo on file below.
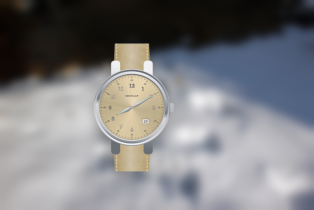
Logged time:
8:10
